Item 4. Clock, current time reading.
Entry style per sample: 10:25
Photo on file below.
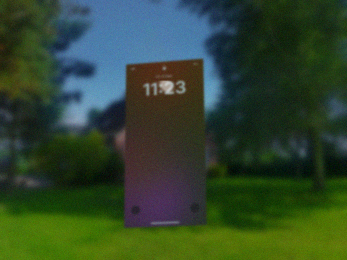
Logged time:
11:23
